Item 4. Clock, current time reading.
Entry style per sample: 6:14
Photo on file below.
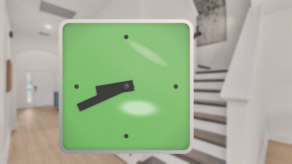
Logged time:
8:41
